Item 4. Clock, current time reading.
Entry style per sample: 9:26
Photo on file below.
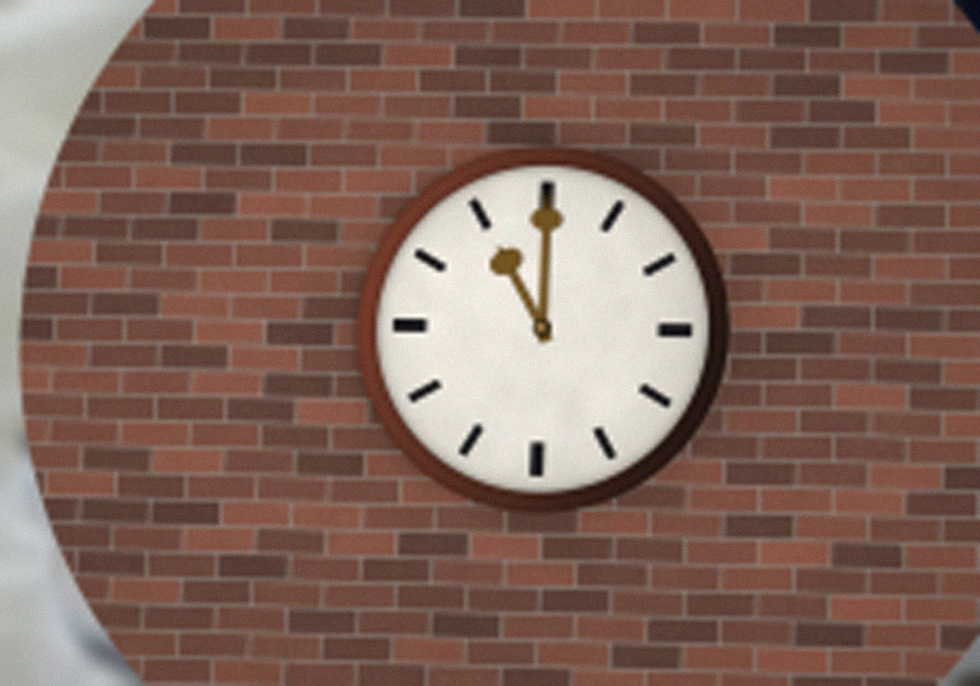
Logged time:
11:00
